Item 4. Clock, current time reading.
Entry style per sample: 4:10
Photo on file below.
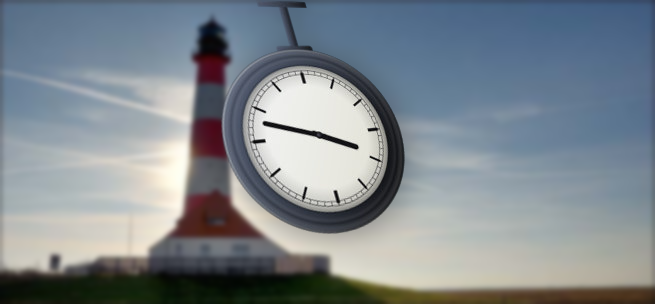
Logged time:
3:48
